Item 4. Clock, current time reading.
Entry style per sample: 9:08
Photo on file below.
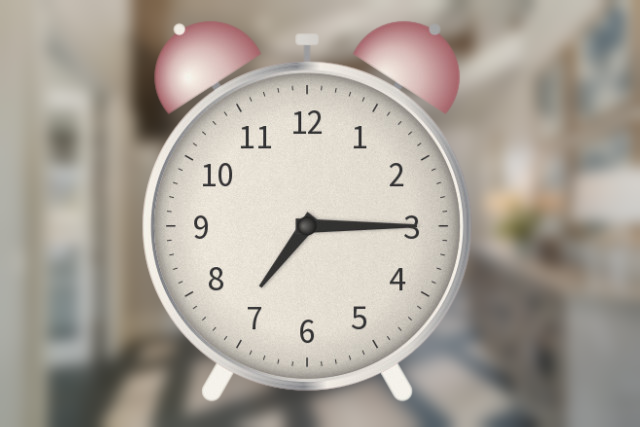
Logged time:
7:15
